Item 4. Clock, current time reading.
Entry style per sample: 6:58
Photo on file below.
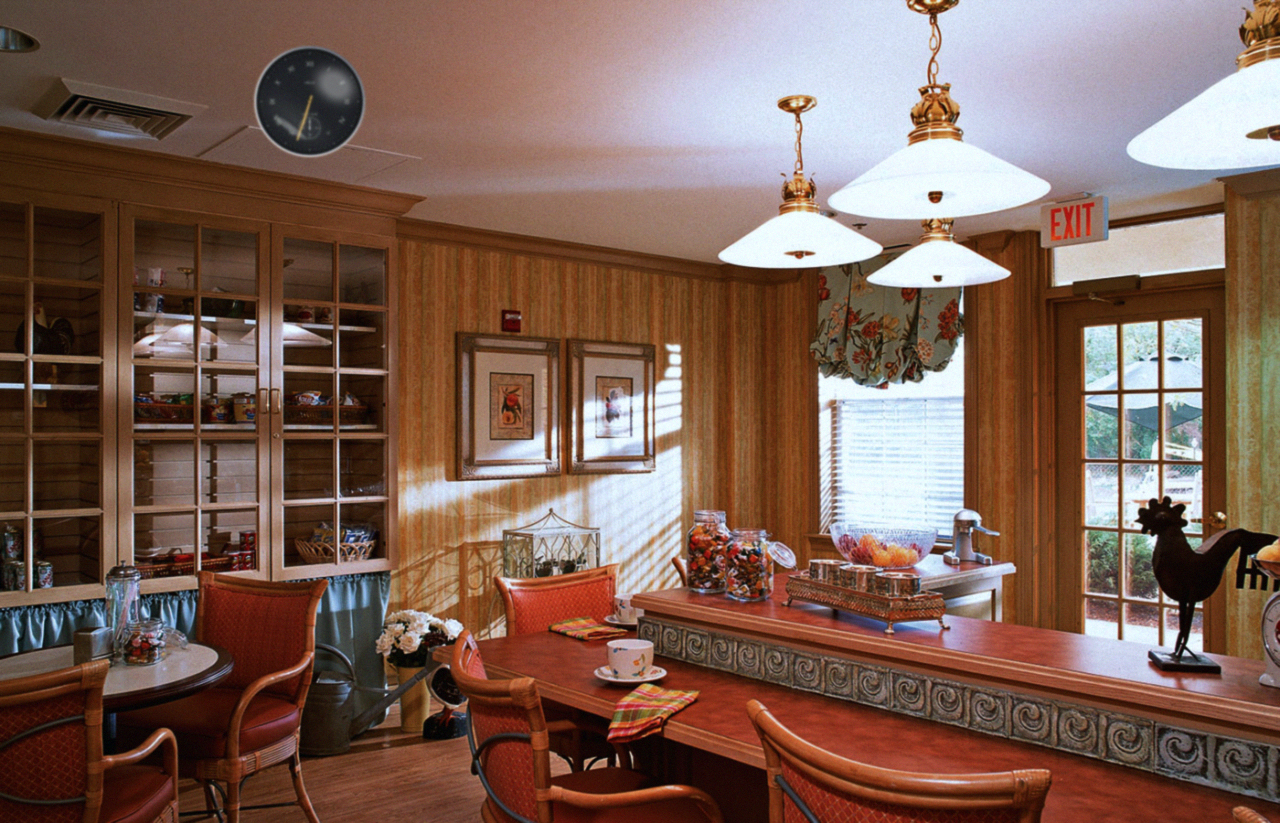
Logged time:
6:33
